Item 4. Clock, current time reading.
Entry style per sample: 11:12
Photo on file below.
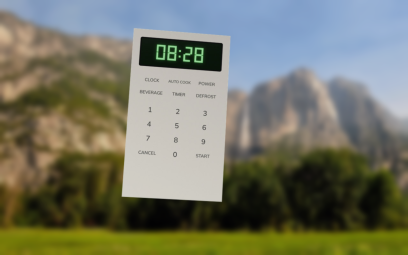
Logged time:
8:28
